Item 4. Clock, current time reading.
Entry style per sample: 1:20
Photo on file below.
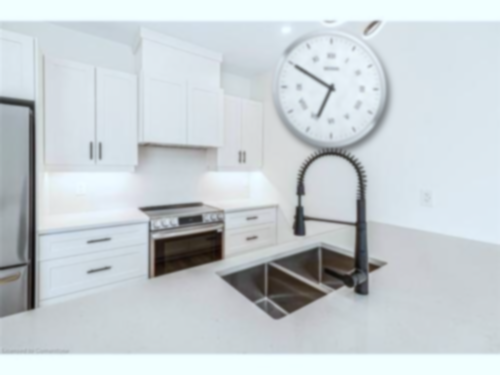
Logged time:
6:50
